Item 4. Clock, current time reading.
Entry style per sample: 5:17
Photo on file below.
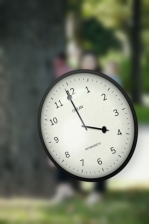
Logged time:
3:59
